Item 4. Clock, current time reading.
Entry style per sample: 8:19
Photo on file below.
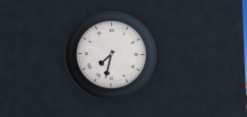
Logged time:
7:32
